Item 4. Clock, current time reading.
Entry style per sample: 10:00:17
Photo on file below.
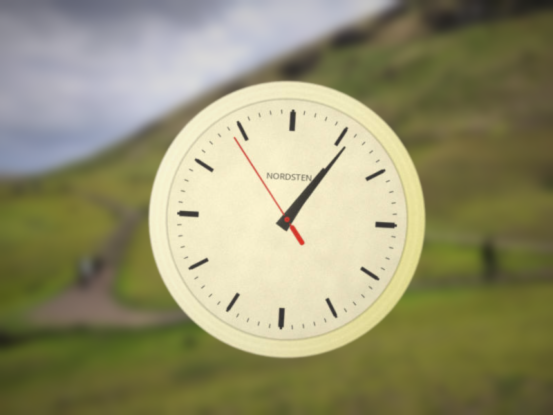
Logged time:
1:05:54
